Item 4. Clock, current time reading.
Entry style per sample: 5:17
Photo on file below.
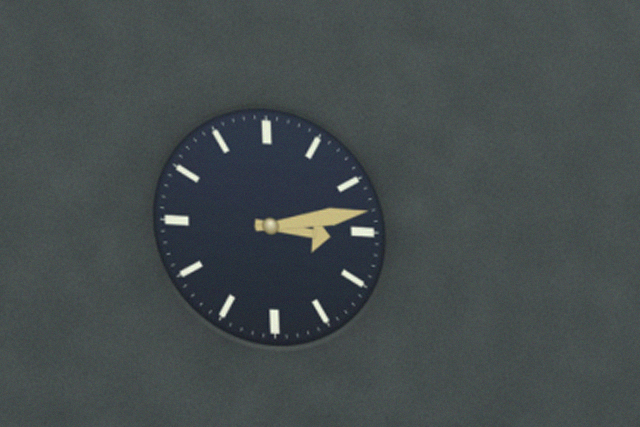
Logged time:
3:13
